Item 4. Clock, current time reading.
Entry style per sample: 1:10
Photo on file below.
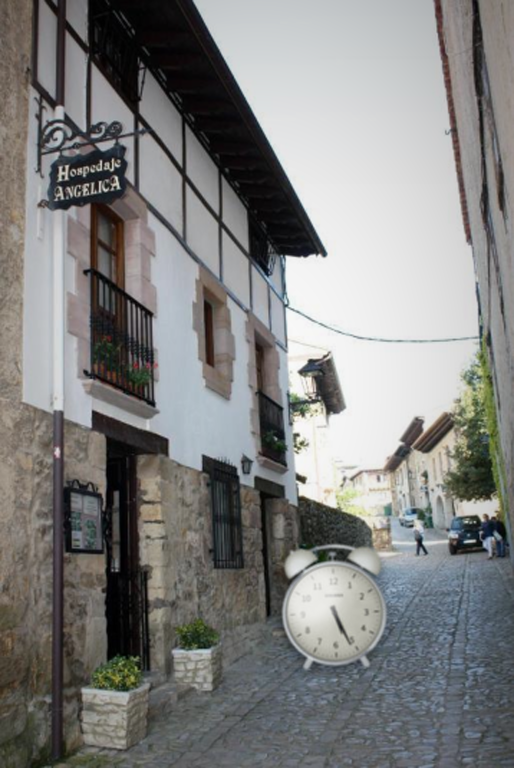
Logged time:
5:26
